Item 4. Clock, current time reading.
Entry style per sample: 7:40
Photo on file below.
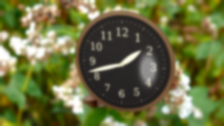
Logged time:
1:42
